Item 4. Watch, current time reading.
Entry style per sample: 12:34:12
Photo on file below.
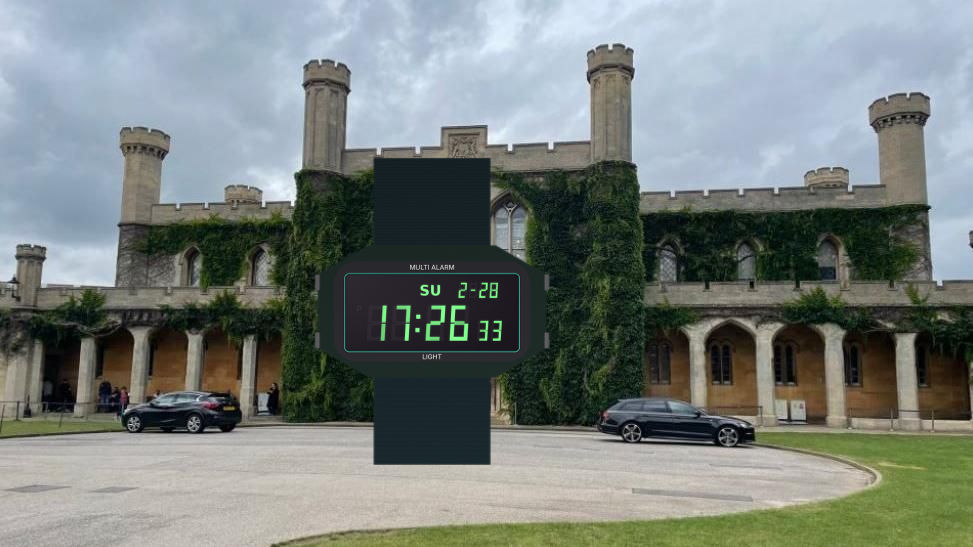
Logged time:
17:26:33
